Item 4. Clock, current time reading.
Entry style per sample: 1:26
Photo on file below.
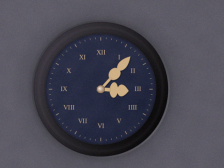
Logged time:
3:07
